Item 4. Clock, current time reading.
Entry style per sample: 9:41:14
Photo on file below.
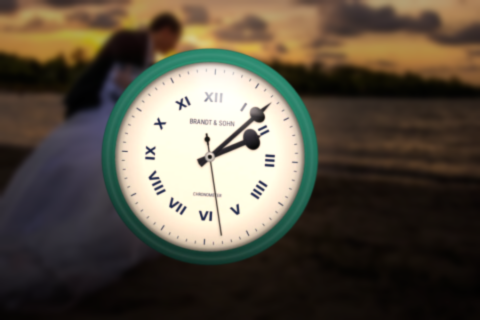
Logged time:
2:07:28
